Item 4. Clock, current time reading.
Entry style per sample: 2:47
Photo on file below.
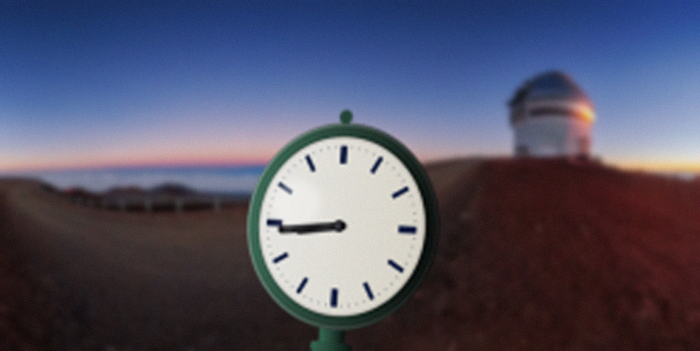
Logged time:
8:44
